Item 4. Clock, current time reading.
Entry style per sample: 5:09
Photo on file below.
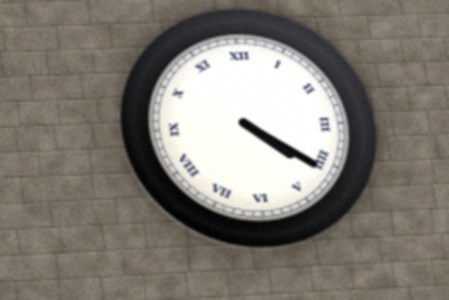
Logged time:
4:21
